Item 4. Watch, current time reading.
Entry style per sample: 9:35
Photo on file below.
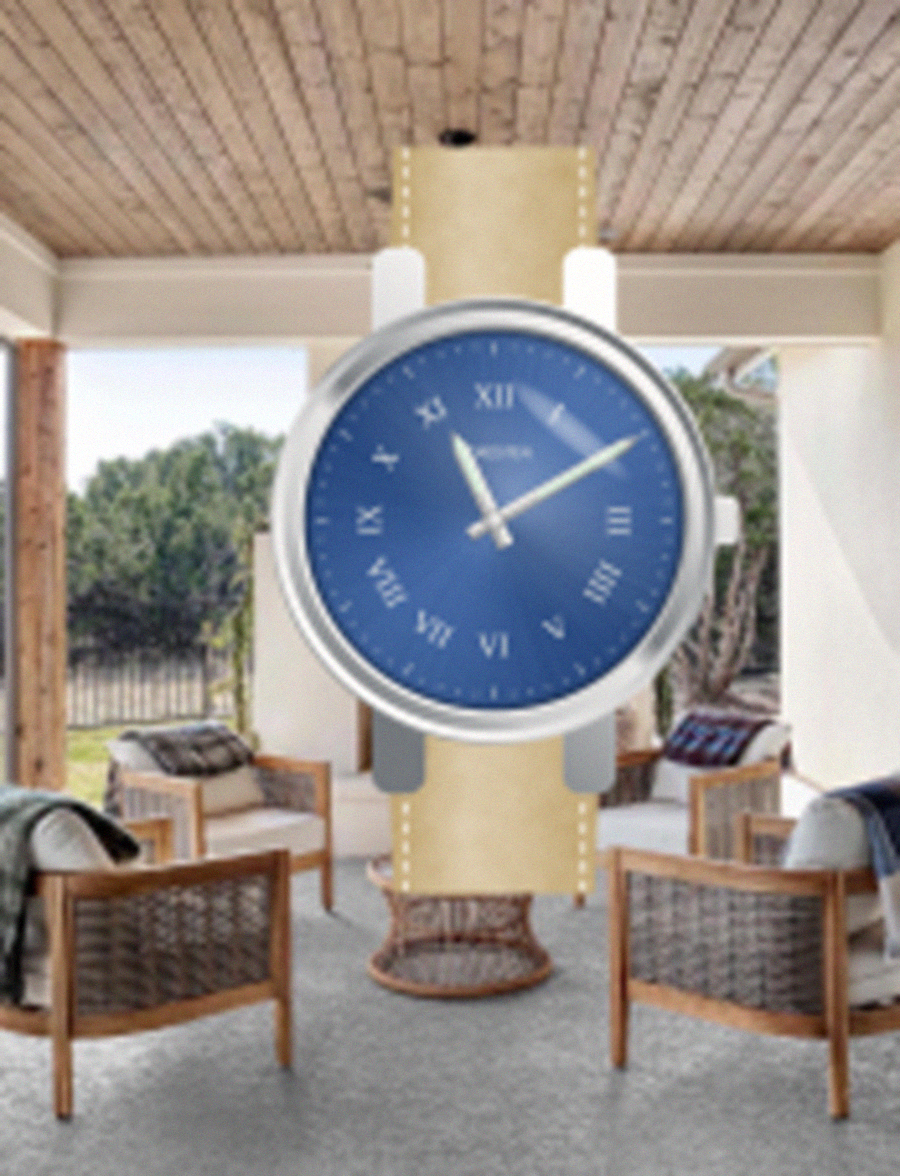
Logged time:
11:10
